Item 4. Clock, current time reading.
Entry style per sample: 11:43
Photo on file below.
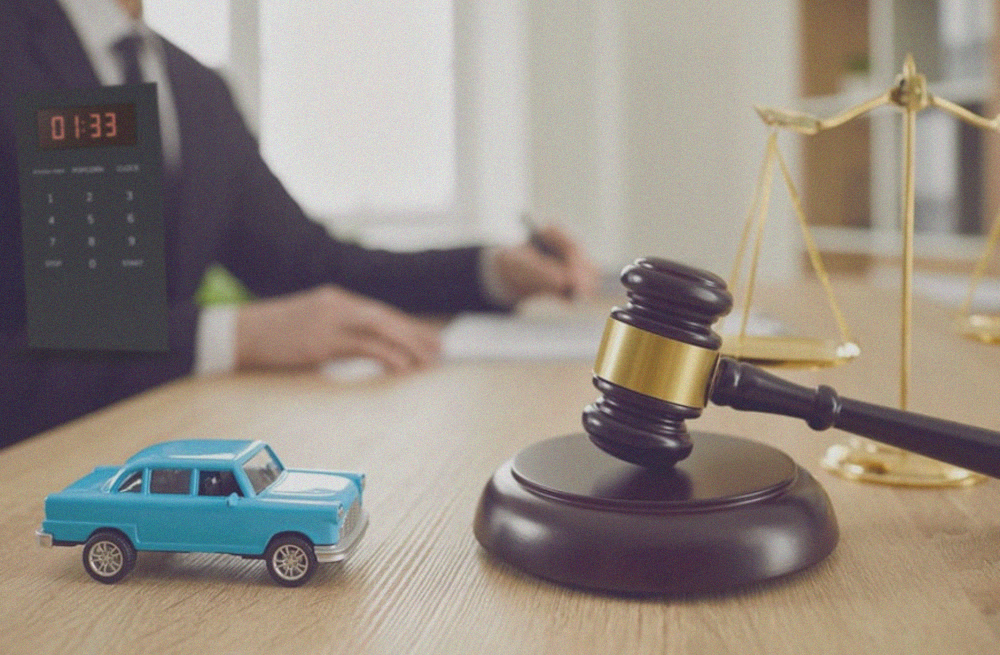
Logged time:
1:33
